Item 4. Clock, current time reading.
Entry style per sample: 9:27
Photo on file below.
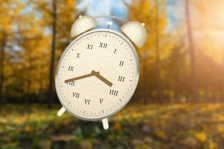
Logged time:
3:41
